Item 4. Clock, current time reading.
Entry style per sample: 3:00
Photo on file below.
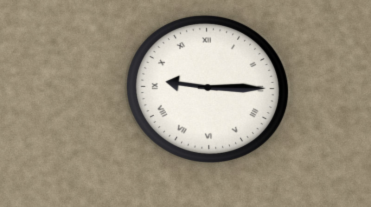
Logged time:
9:15
